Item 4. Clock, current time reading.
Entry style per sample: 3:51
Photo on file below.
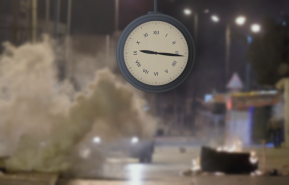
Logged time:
9:16
